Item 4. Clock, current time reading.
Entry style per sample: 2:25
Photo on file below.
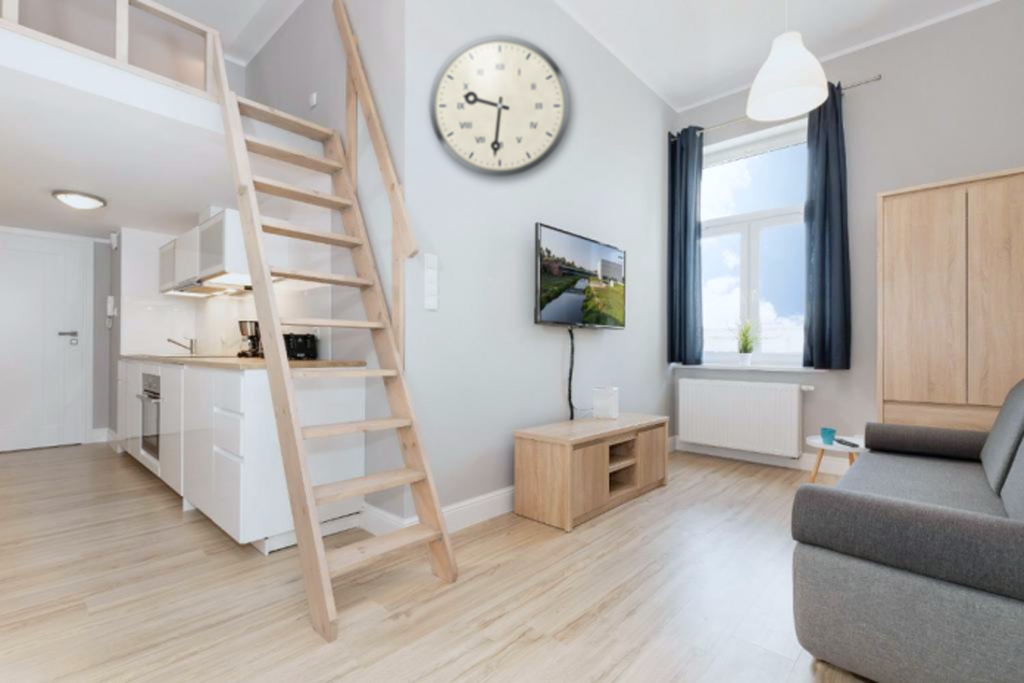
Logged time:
9:31
